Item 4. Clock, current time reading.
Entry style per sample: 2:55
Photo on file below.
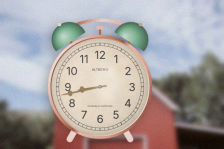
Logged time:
8:43
